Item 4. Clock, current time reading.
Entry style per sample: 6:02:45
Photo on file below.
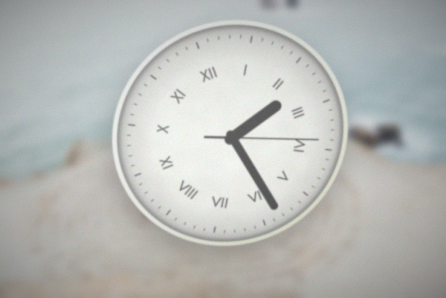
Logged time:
2:28:19
